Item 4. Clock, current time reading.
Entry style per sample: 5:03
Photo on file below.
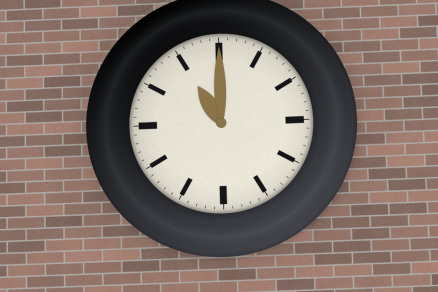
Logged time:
11:00
